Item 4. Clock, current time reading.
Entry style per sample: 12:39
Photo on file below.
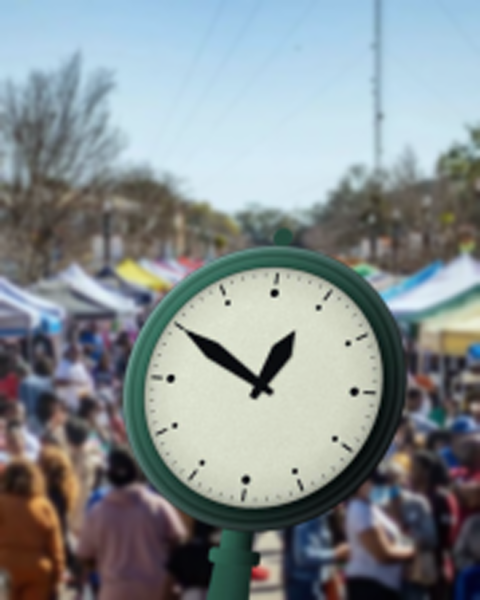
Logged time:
12:50
